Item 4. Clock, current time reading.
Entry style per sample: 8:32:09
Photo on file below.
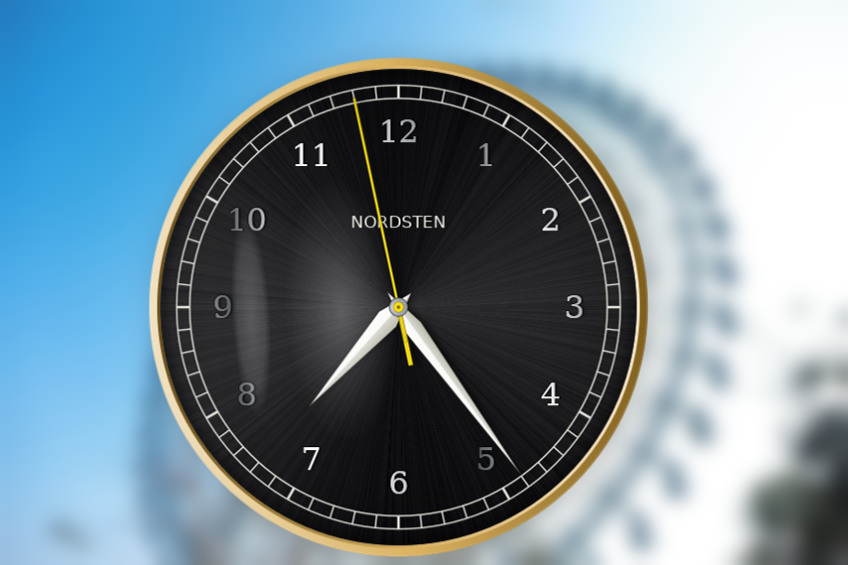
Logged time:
7:23:58
